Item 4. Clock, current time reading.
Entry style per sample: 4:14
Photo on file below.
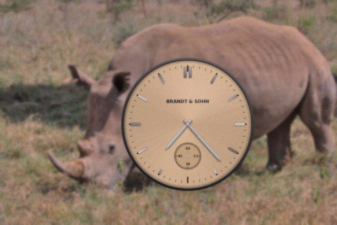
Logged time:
7:23
